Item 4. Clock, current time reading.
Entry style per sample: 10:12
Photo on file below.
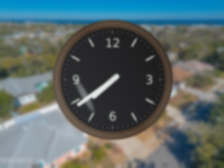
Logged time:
7:39
